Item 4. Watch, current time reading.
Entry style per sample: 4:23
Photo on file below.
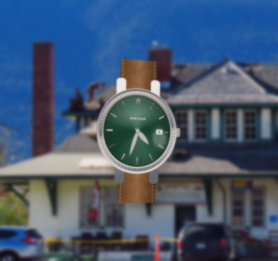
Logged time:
4:33
